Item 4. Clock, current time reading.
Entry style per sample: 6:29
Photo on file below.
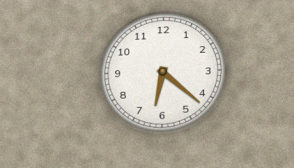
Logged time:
6:22
